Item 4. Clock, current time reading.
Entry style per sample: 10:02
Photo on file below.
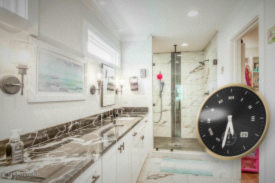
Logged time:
5:32
